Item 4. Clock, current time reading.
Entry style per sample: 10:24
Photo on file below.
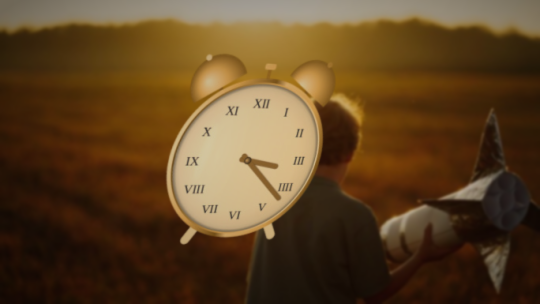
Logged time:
3:22
